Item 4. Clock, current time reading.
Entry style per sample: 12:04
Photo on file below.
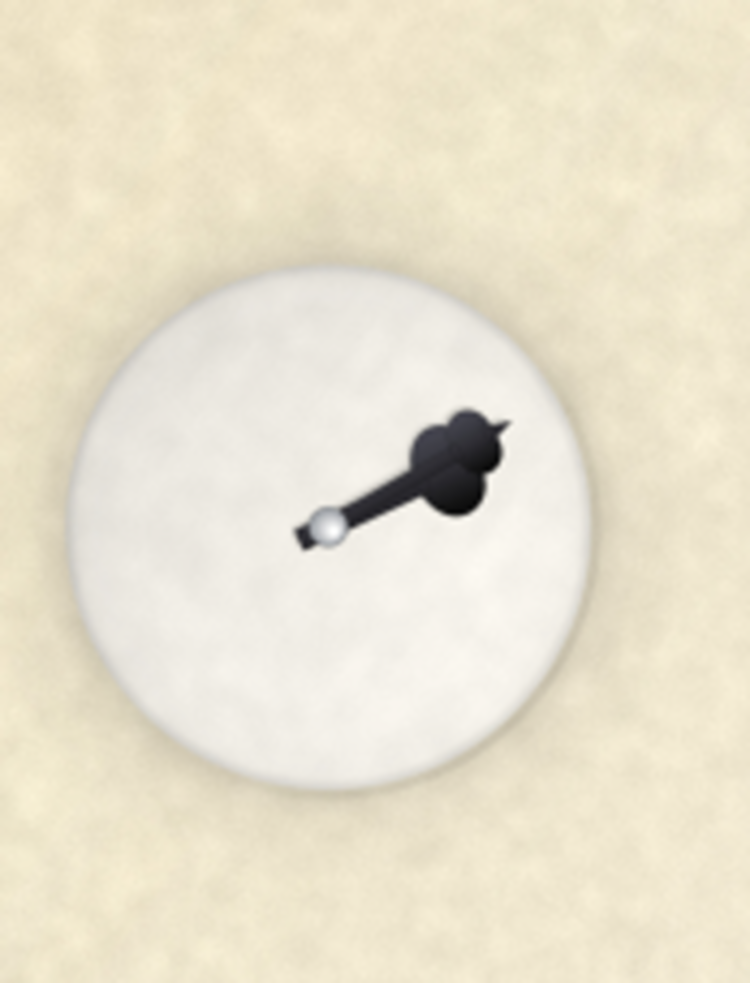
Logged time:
2:10
